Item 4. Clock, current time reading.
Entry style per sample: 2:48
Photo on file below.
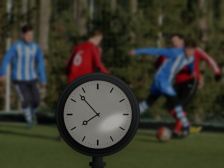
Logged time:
7:53
